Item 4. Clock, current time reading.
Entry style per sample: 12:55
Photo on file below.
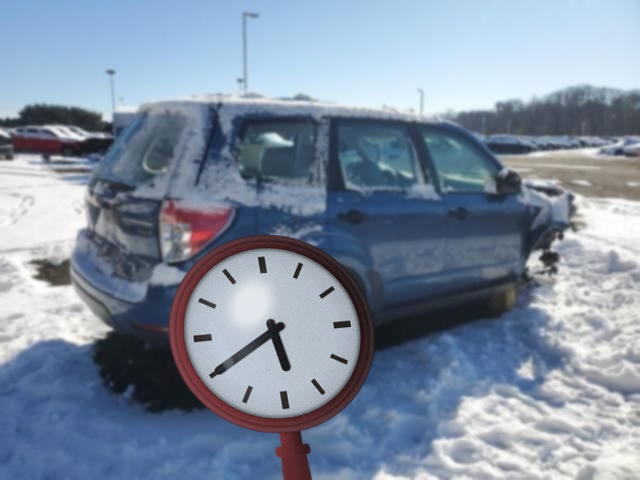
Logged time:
5:40
